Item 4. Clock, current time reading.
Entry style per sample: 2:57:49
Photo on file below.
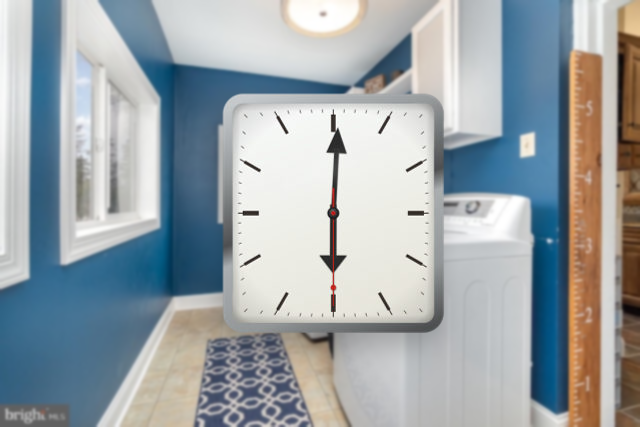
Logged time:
6:00:30
